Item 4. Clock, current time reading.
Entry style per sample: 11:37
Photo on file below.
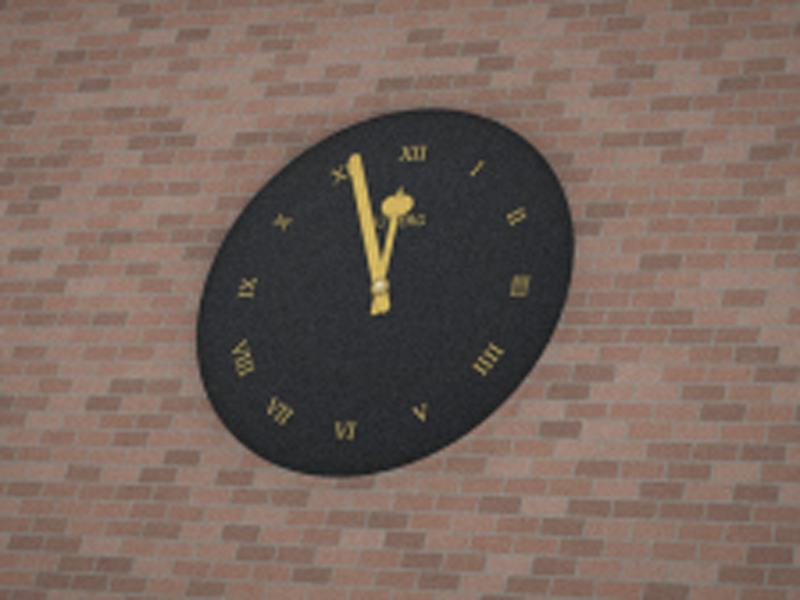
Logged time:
11:56
